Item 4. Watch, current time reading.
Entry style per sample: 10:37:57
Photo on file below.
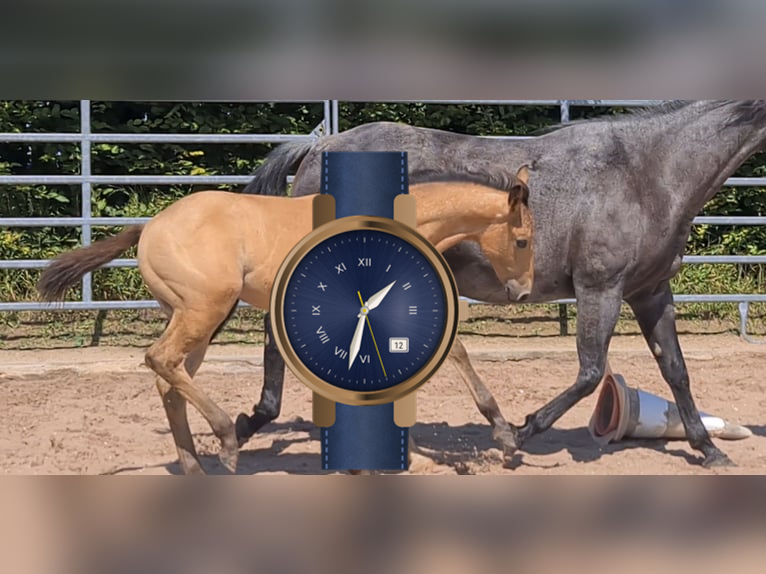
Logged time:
1:32:27
